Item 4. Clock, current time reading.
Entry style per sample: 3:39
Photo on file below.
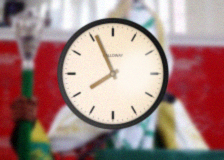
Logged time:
7:56
